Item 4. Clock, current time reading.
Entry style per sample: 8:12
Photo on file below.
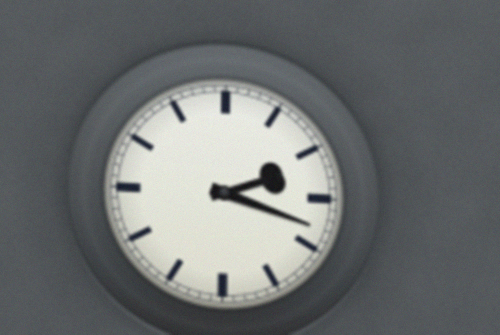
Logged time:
2:18
